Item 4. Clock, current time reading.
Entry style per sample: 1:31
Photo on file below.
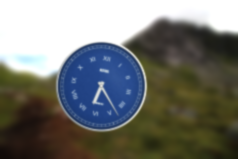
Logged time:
6:23
